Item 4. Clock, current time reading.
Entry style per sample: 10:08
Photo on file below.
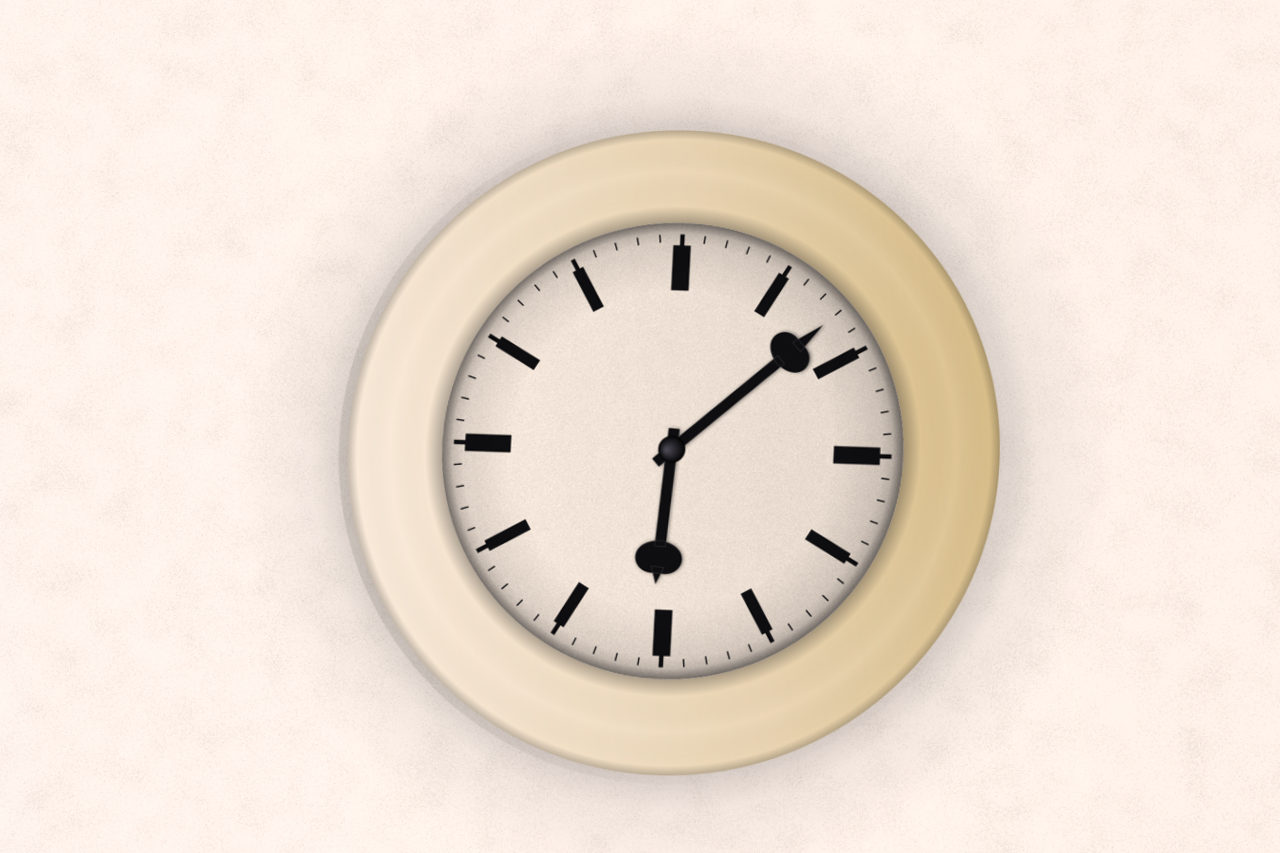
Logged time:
6:08
